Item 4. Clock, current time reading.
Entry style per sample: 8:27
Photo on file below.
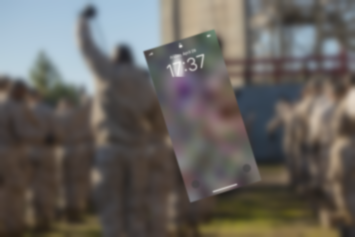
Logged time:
17:37
